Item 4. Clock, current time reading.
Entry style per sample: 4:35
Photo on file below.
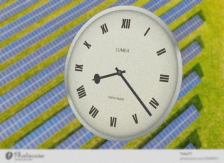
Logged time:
8:22
